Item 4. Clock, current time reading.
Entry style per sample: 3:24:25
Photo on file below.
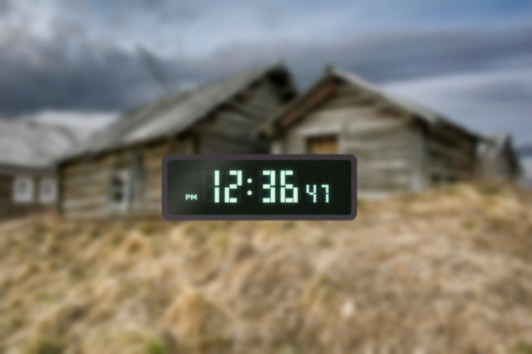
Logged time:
12:36:47
